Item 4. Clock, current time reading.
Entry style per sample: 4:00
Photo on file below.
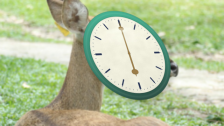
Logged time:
6:00
